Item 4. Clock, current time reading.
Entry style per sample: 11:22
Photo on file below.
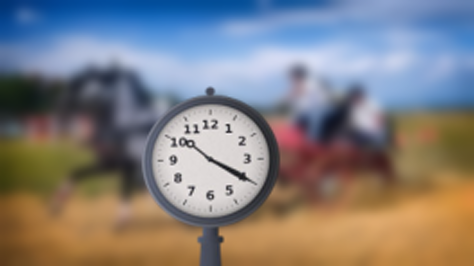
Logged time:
10:20
